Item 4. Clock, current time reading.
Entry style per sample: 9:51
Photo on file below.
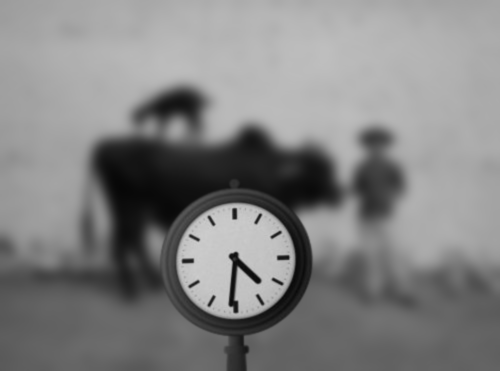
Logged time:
4:31
